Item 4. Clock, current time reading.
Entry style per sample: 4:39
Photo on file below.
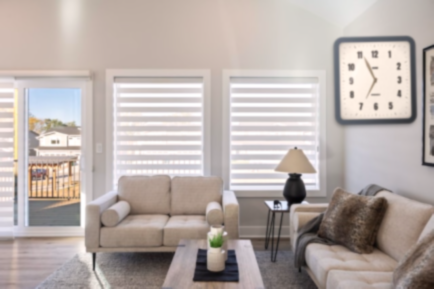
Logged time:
6:56
